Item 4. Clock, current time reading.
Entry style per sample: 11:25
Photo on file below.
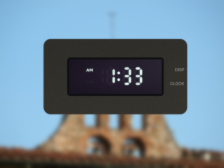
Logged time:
1:33
